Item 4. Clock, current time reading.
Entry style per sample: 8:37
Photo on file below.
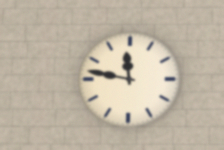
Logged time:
11:47
